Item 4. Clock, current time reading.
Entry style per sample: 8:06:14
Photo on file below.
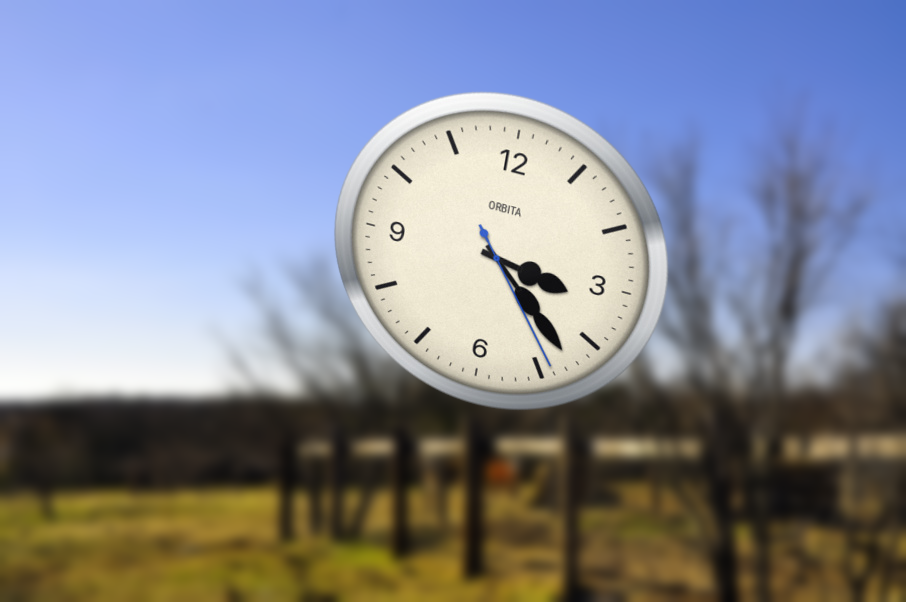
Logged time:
3:22:24
